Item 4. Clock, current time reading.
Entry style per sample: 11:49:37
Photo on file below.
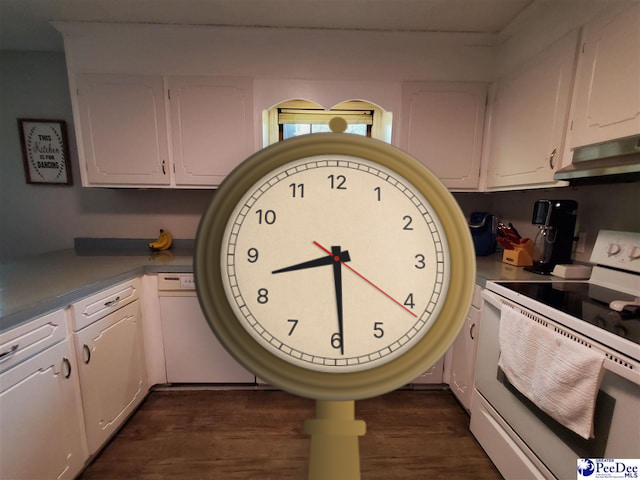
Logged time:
8:29:21
